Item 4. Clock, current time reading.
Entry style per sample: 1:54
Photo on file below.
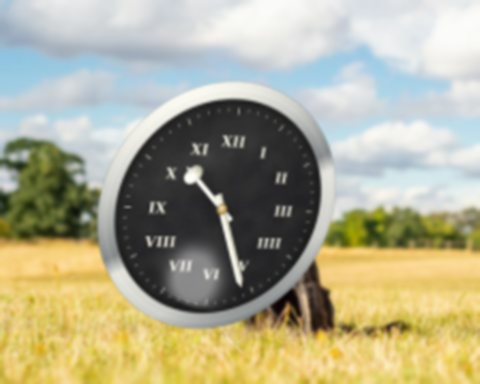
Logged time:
10:26
